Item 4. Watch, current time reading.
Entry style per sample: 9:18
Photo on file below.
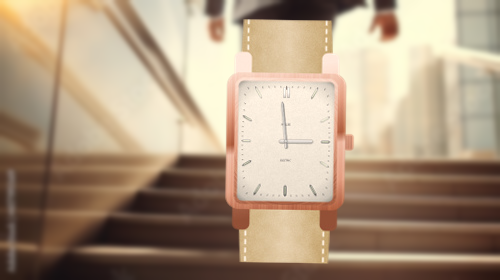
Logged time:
2:59
